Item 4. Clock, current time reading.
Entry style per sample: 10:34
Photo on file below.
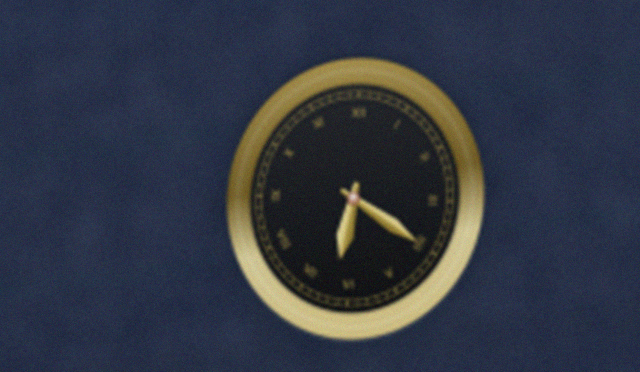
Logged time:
6:20
